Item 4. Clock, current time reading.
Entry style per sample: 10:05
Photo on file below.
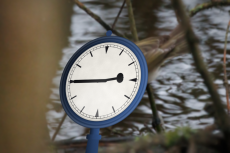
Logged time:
2:45
